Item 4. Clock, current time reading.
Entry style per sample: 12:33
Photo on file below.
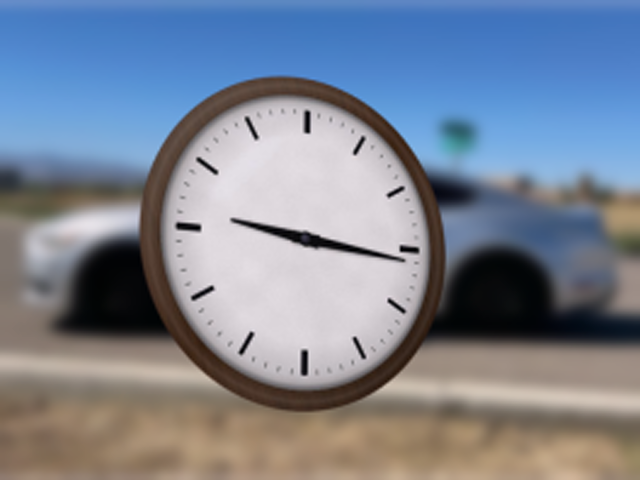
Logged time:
9:16
